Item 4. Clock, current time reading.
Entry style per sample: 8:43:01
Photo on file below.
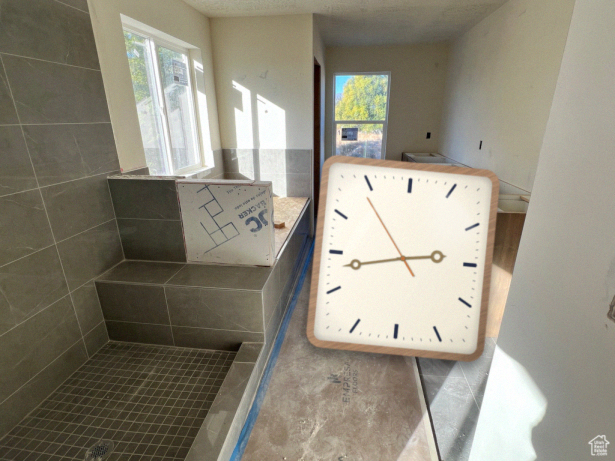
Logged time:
2:42:54
